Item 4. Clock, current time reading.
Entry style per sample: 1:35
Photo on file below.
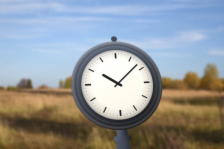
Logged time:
10:08
